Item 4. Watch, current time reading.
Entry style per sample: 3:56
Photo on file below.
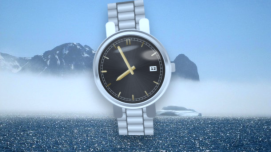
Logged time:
7:56
